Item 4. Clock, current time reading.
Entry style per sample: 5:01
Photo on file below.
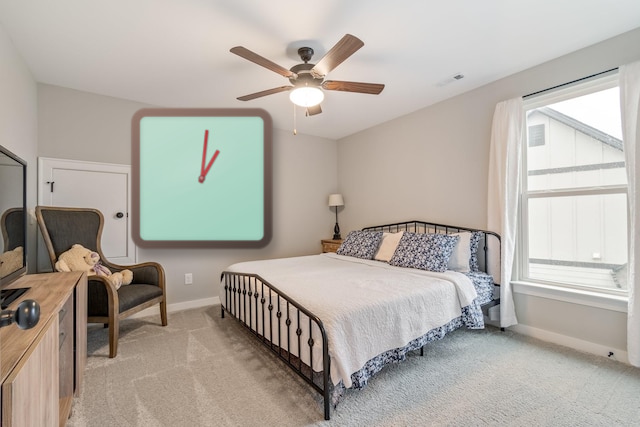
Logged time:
1:01
